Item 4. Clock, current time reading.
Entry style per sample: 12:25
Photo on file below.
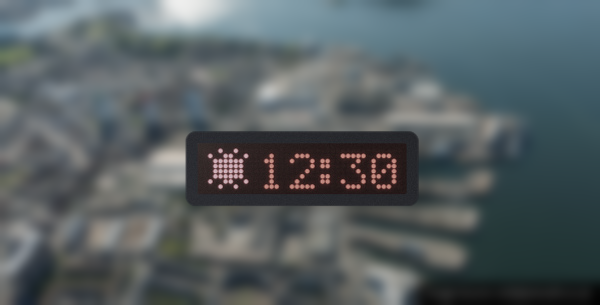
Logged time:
12:30
